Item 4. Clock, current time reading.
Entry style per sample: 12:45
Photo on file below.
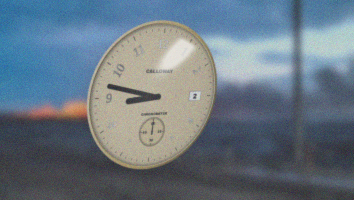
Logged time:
8:47
